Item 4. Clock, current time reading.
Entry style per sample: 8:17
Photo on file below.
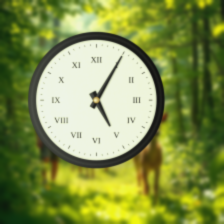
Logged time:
5:05
